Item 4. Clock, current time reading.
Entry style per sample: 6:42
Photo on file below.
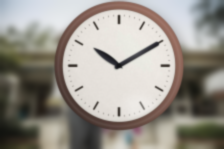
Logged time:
10:10
